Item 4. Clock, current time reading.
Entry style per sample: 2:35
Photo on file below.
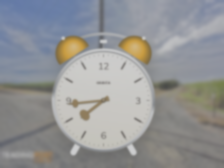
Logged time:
7:44
